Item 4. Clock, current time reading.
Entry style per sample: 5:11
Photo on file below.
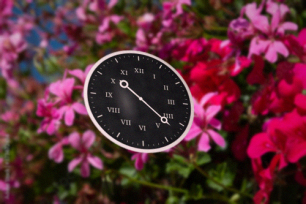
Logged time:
10:22
